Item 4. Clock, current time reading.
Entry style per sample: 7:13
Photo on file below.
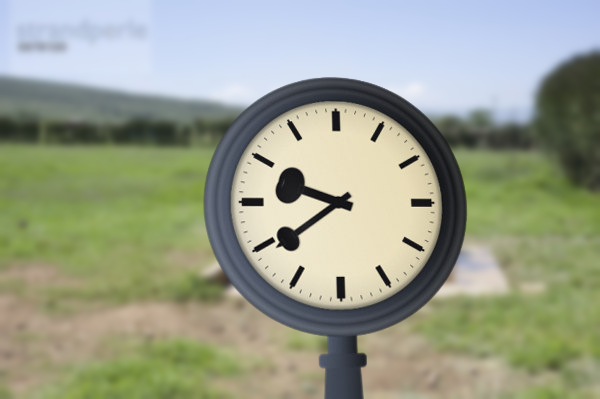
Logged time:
9:39
